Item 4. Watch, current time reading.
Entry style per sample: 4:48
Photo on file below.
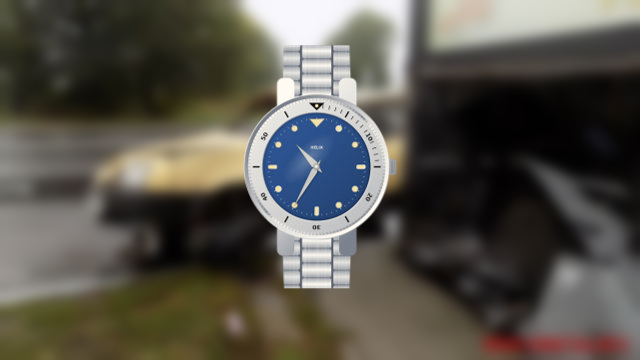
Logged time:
10:35
